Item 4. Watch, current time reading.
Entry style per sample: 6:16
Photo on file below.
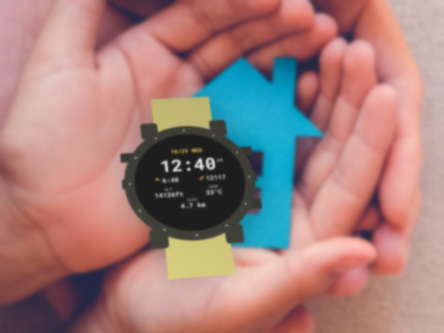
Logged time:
12:40
